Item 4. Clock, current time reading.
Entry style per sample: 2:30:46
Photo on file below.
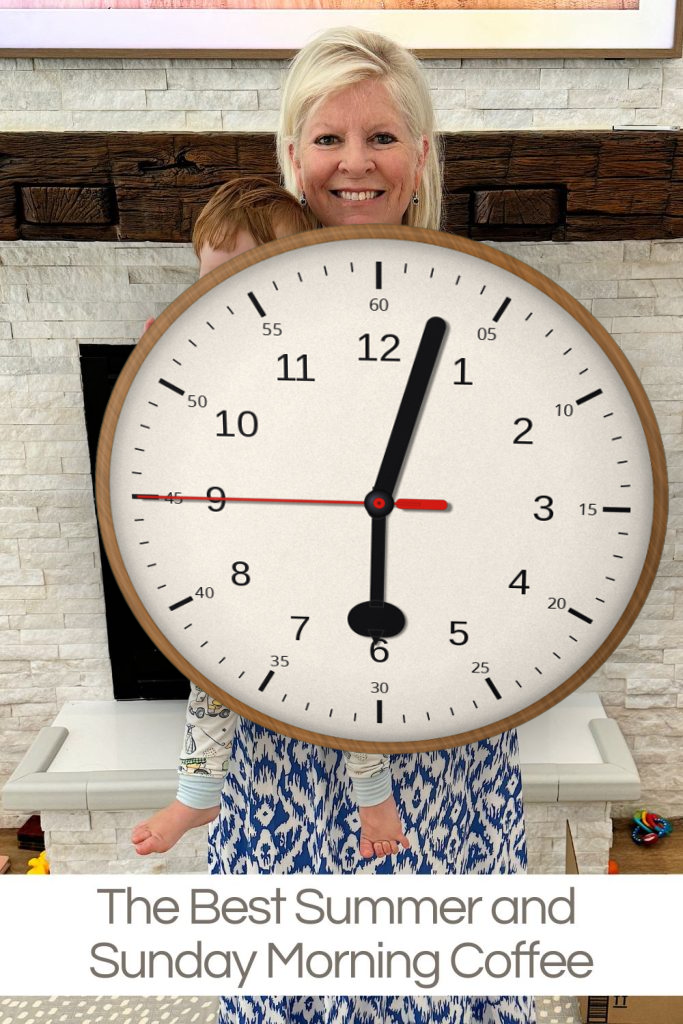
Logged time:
6:02:45
